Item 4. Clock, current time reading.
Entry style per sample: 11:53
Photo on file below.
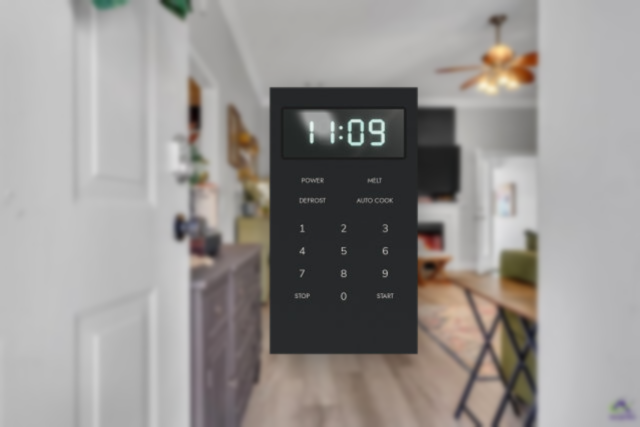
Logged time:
11:09
